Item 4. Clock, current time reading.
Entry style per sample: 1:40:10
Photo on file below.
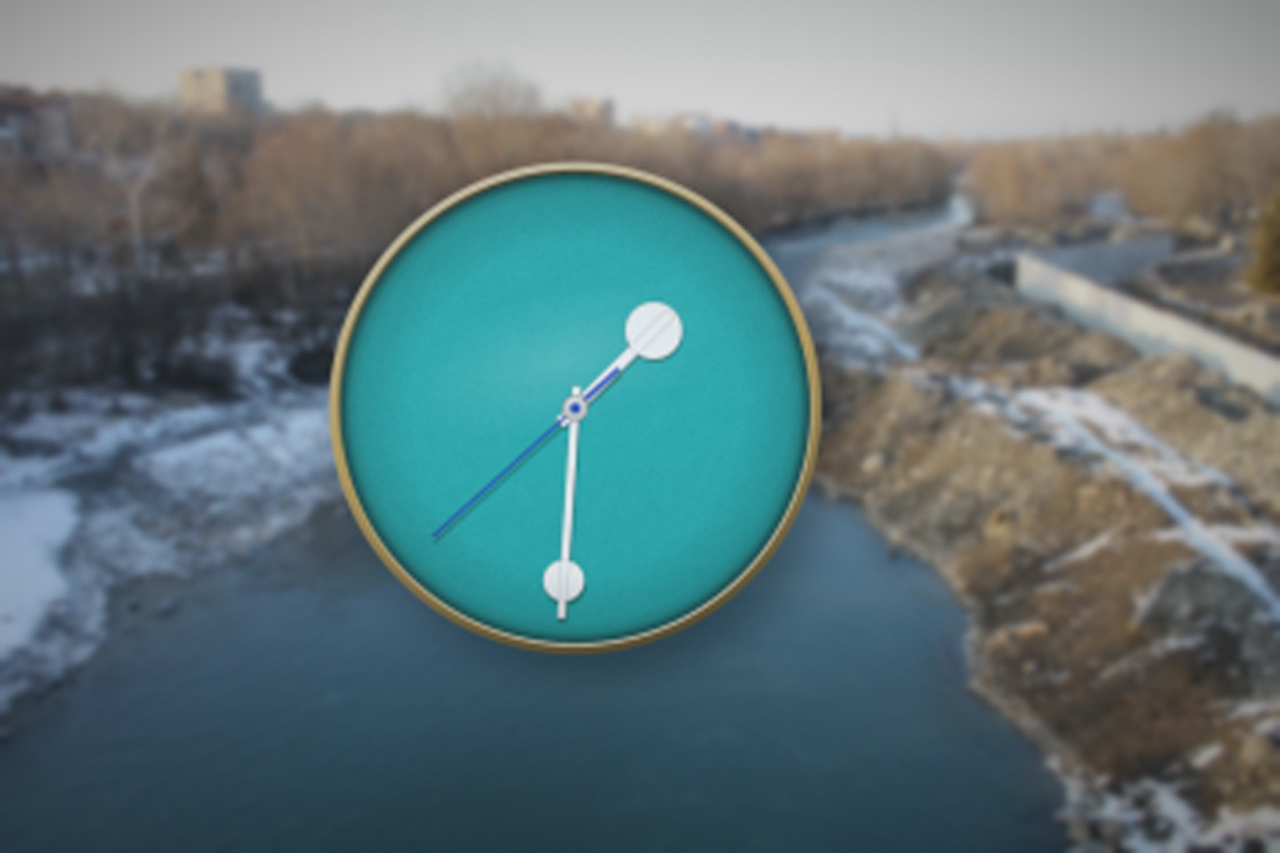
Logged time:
1:30:38
